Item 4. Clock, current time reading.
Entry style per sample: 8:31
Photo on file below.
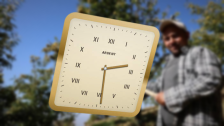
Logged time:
2:29
